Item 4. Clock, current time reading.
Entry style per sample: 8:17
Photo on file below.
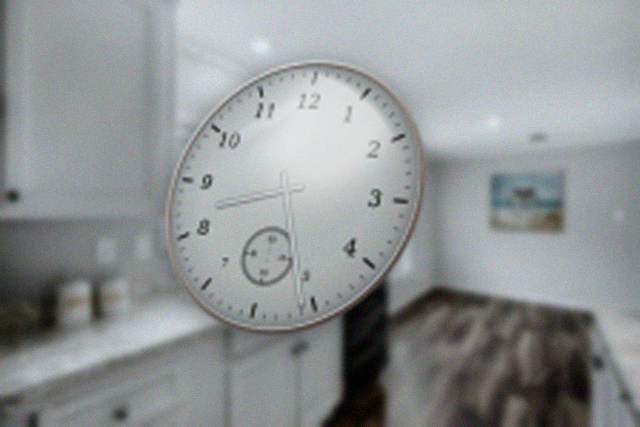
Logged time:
8:26
